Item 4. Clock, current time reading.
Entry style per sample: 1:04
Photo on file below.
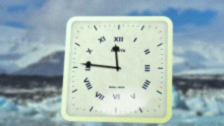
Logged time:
11:46
